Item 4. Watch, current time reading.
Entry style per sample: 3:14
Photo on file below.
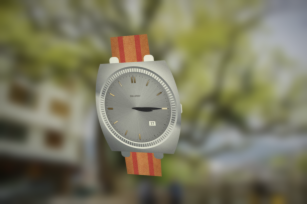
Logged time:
3:15
